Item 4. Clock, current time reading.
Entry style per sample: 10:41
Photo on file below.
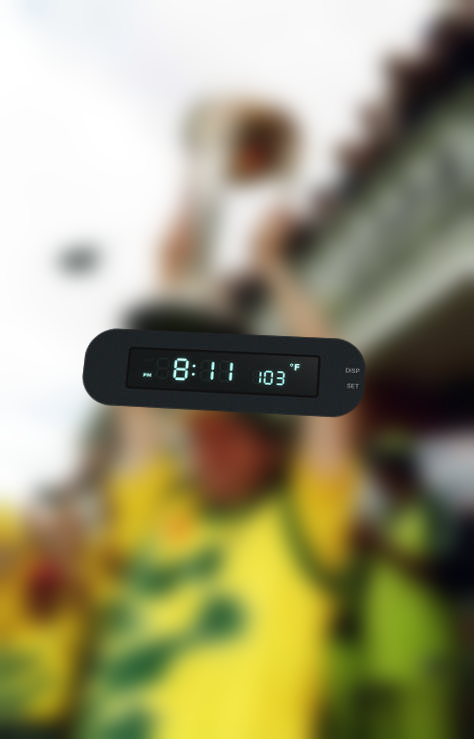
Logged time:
8:11
